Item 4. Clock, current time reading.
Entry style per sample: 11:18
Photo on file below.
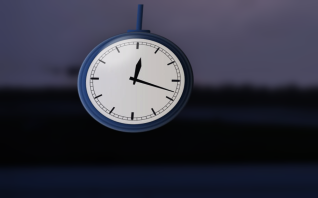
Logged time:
12:18
